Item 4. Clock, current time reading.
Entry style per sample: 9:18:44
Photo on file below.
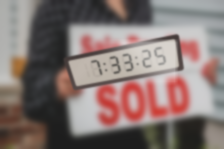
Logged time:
7:33:25
